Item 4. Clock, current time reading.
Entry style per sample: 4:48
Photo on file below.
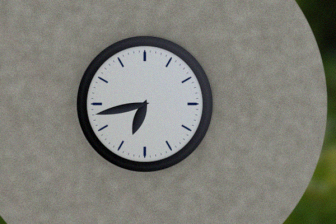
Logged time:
6:43
